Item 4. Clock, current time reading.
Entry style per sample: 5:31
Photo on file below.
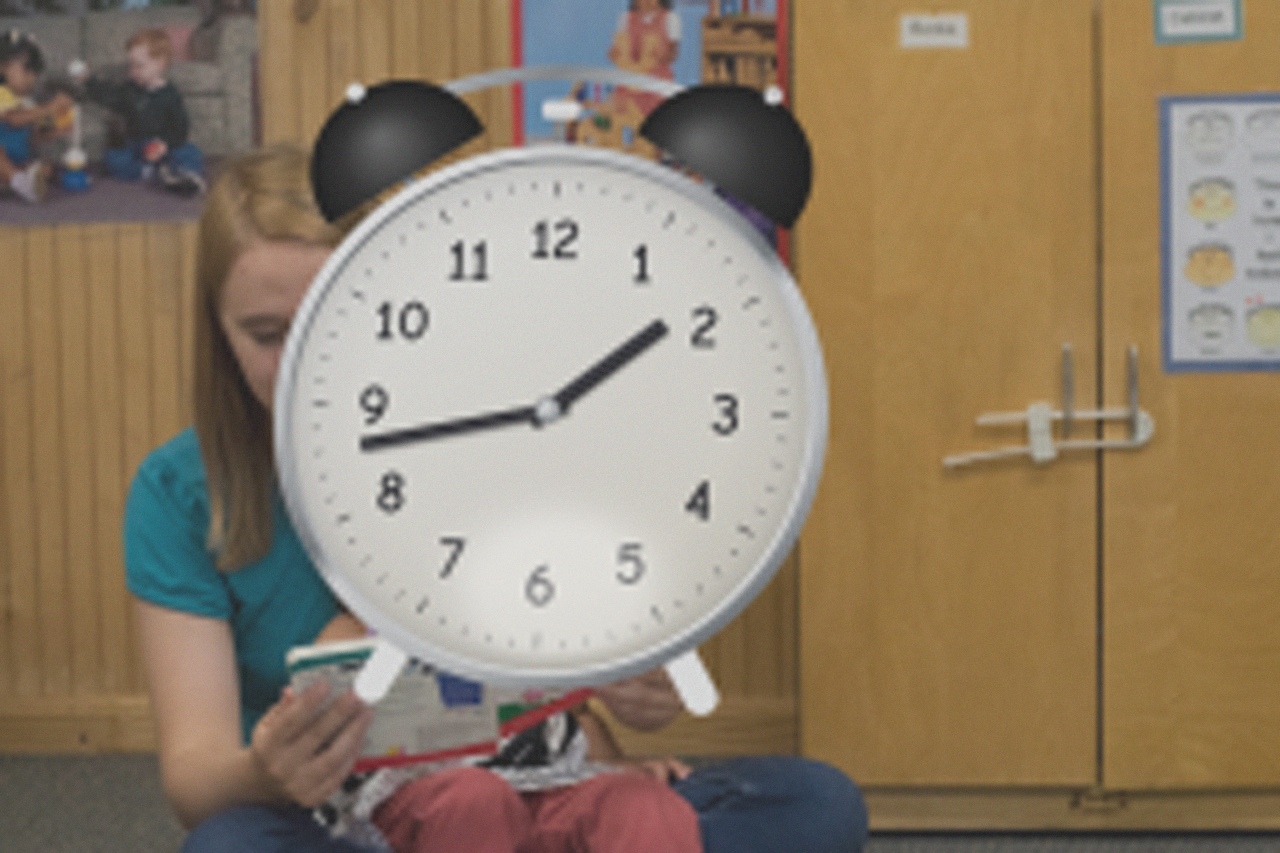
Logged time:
1:43
